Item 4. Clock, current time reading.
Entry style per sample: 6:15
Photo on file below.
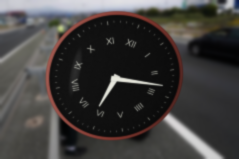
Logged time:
6:13
